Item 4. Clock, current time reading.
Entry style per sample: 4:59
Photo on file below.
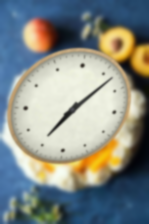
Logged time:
7:07
